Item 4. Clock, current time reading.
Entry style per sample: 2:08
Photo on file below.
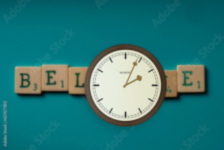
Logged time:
2:04
